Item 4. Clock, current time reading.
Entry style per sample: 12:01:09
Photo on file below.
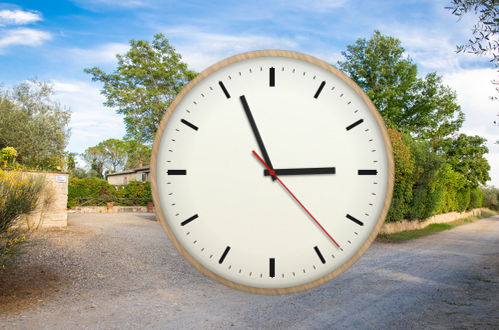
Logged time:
2:56:23
